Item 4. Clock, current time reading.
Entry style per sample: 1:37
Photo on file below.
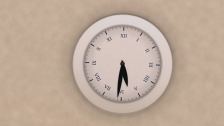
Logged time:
5:31
